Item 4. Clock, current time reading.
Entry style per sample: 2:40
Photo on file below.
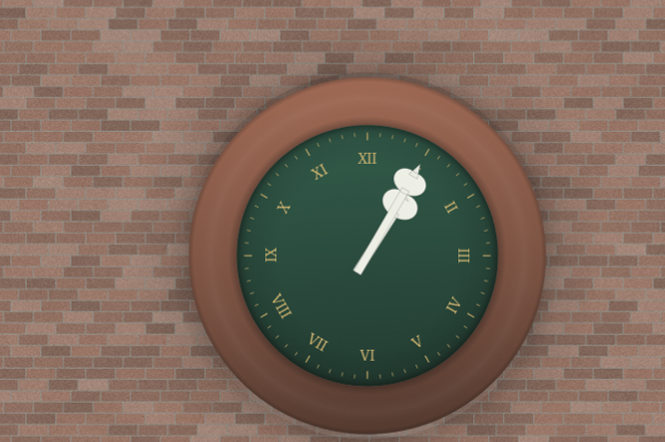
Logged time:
1:05
